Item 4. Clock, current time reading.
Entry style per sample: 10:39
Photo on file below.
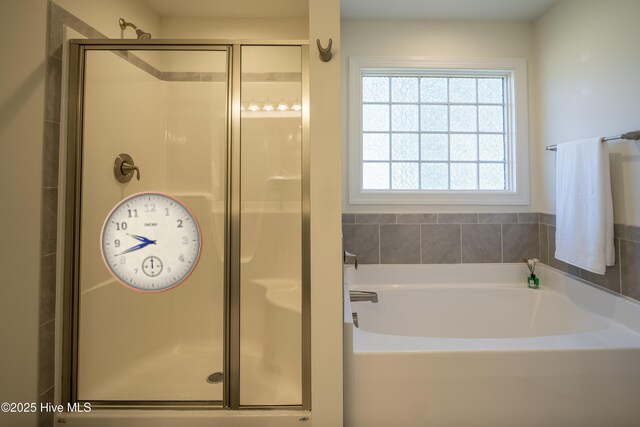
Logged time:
9:42
